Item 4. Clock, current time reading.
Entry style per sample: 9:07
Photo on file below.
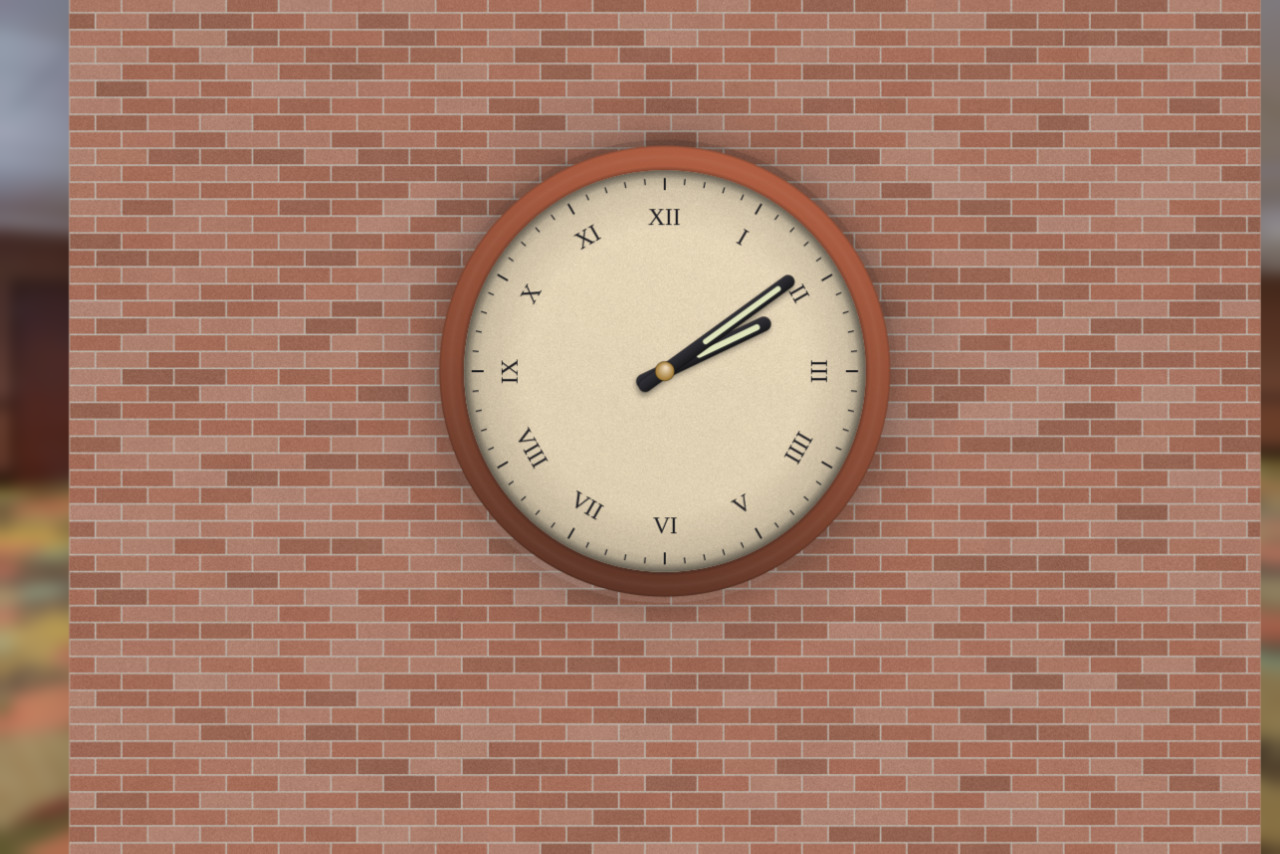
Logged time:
2:09
